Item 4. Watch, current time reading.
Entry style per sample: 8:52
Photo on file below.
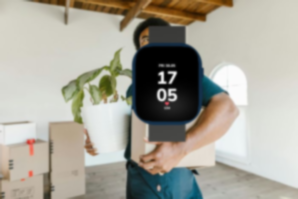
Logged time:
17:05
